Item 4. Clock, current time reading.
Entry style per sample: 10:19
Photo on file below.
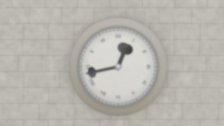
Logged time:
12:43
